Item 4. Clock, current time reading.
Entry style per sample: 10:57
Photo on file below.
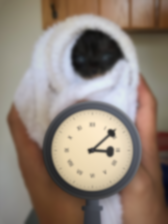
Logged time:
3:08
